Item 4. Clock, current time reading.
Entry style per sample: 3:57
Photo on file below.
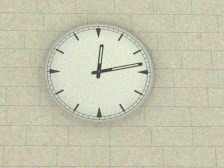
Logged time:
12:13
